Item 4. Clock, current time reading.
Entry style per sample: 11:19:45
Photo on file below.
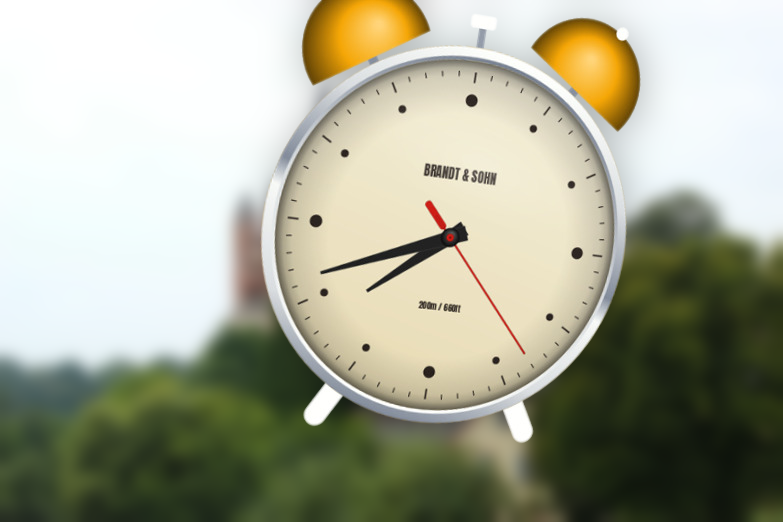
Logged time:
7:41:23
